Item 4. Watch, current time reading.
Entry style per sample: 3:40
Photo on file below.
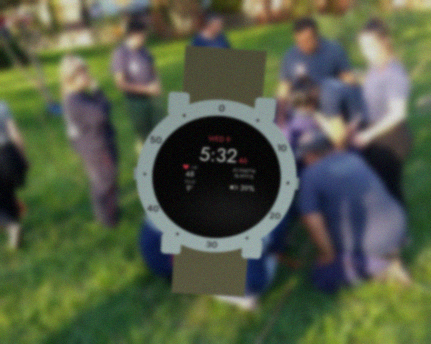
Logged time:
5:32
